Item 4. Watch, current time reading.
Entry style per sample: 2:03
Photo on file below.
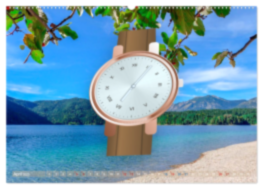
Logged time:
7:06
